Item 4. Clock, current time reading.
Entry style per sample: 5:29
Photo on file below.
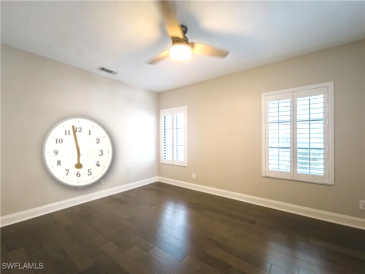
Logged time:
5:58
